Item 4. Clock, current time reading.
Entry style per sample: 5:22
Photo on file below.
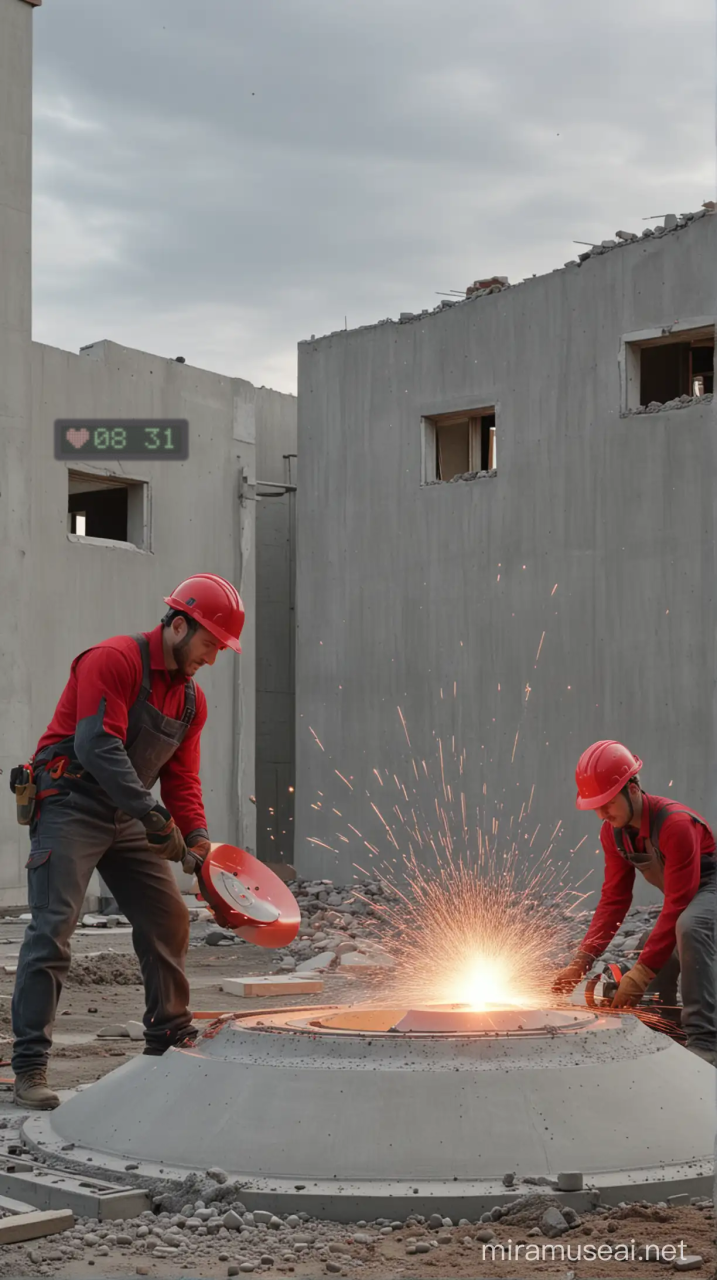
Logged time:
8:31
